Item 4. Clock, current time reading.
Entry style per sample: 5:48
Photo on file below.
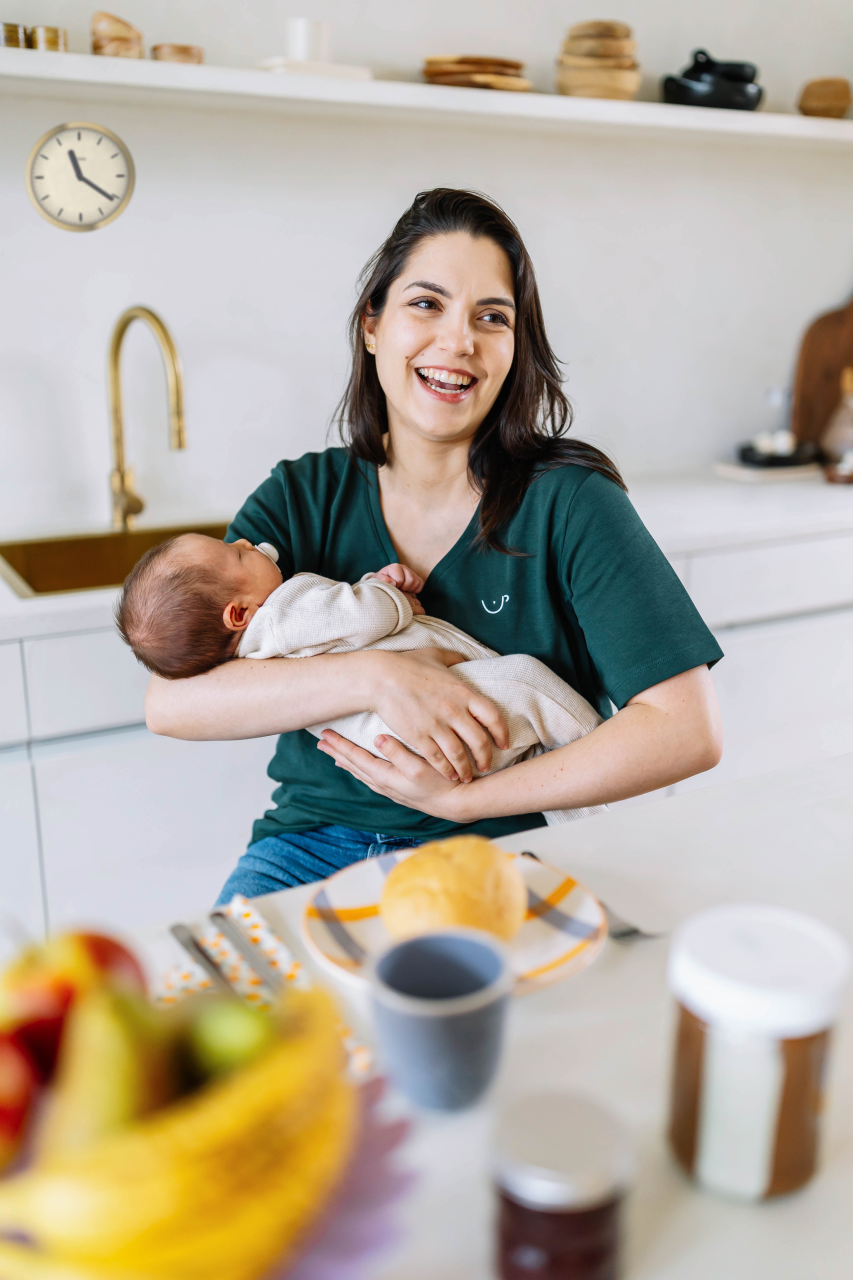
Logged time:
11:21
